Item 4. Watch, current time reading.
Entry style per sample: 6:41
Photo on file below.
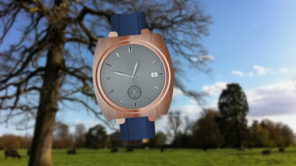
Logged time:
12:48
